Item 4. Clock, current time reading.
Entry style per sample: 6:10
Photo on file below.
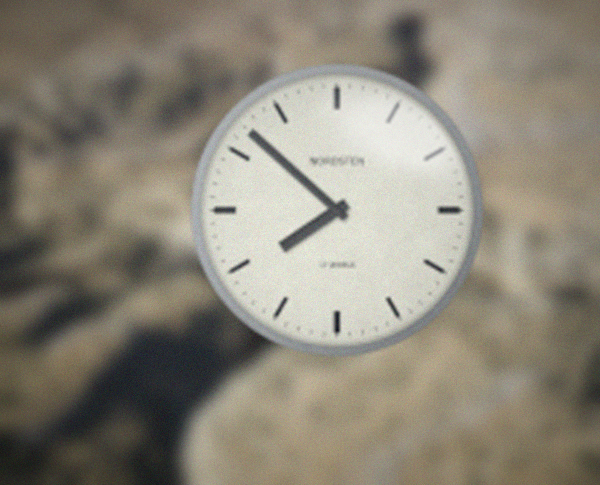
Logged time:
7:52
